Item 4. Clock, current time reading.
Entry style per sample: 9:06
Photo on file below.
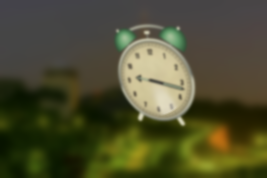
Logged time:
9:17
